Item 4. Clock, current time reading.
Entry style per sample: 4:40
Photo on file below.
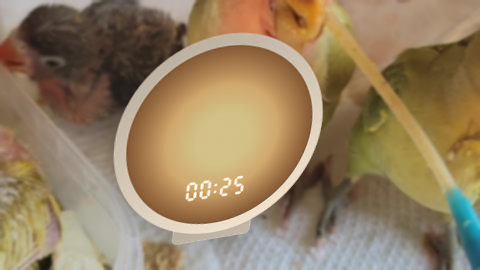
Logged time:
0:25
